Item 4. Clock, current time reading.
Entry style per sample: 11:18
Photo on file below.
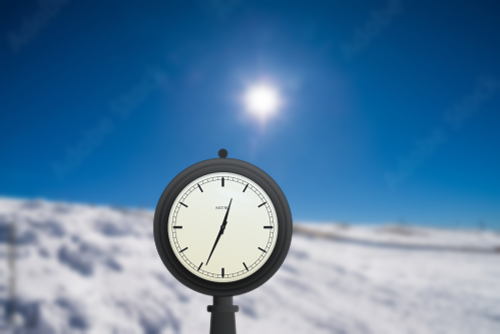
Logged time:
12:34
